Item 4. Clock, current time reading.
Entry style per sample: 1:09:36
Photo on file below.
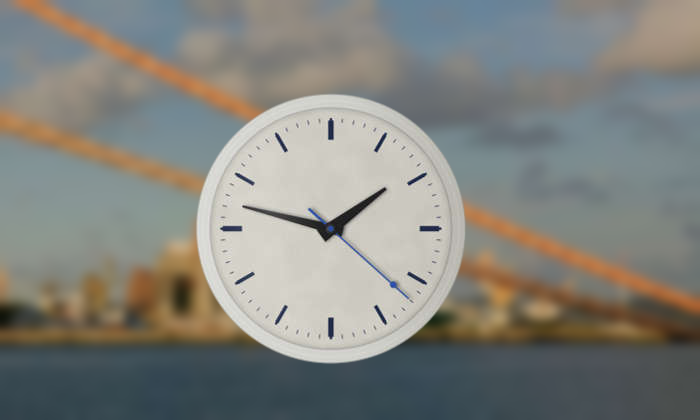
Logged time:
1:47:22
